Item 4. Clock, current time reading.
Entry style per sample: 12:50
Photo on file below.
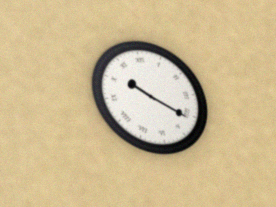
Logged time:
10:21
